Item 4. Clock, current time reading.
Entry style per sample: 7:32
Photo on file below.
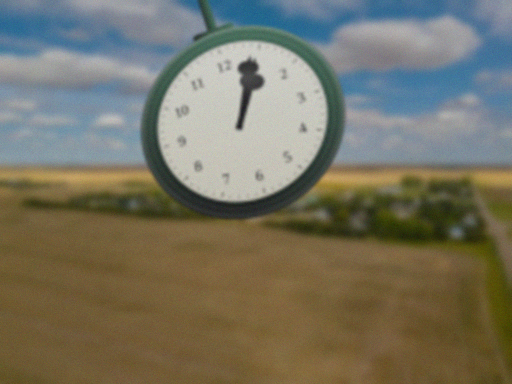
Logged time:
1:04
